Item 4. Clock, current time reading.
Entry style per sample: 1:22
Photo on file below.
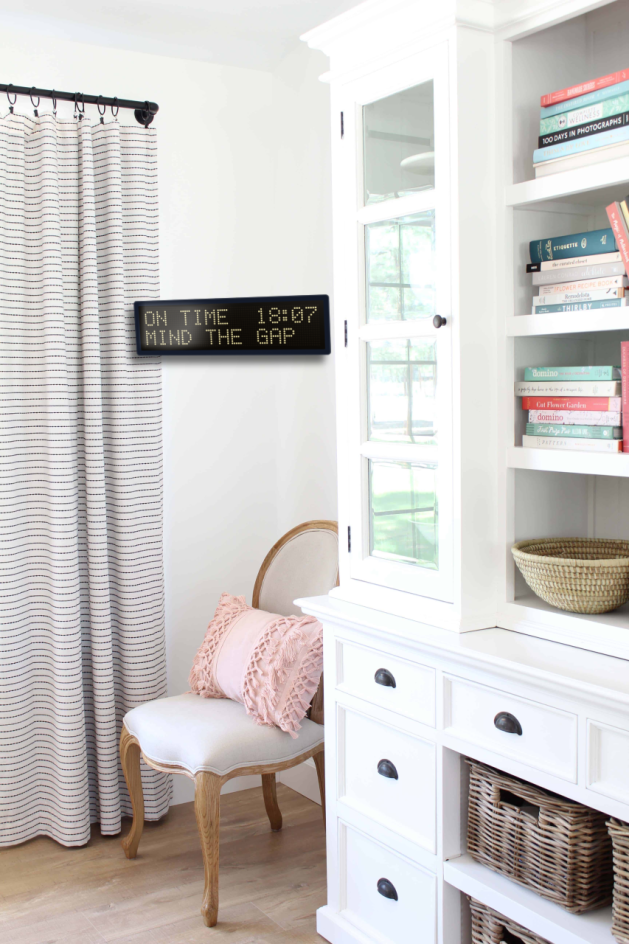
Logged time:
18:07
